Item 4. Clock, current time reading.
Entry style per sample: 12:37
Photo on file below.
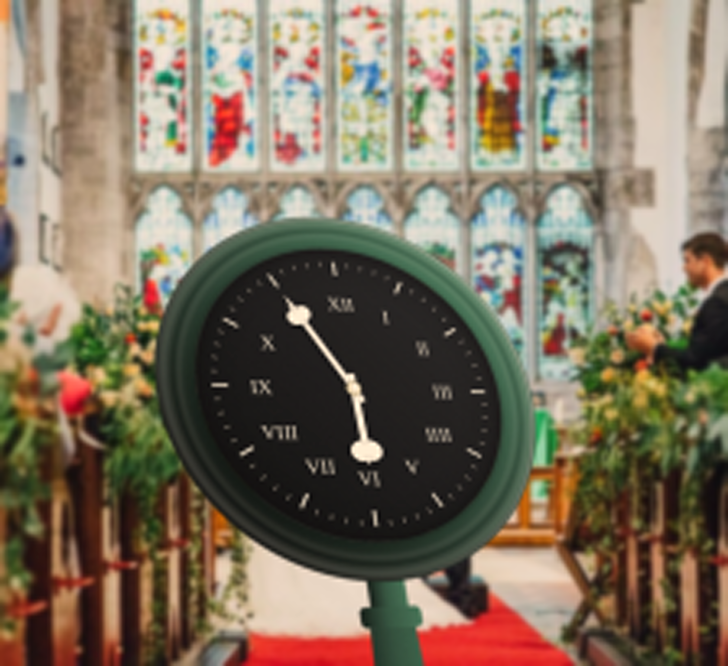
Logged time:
5:55
